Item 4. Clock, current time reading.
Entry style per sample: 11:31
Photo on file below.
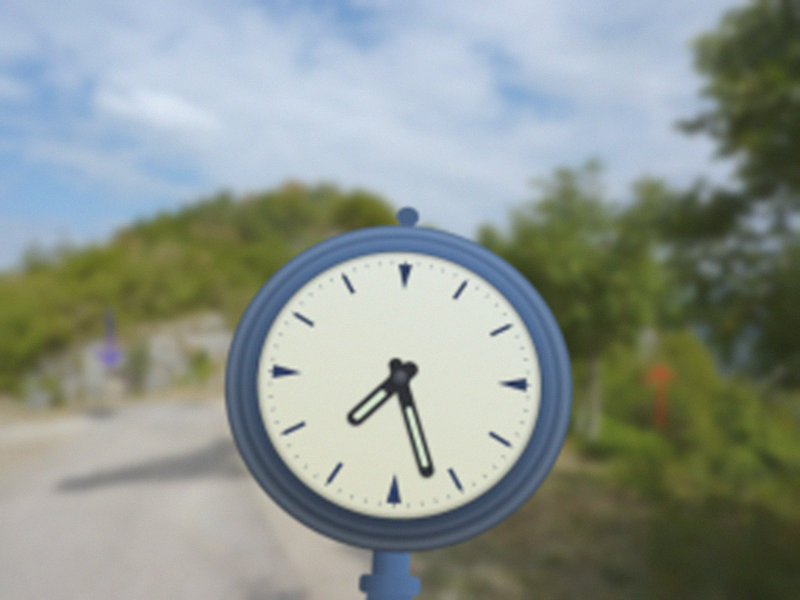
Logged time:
7:27
